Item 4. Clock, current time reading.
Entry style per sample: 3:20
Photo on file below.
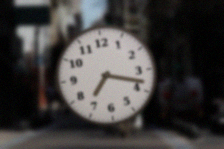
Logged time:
7:18
